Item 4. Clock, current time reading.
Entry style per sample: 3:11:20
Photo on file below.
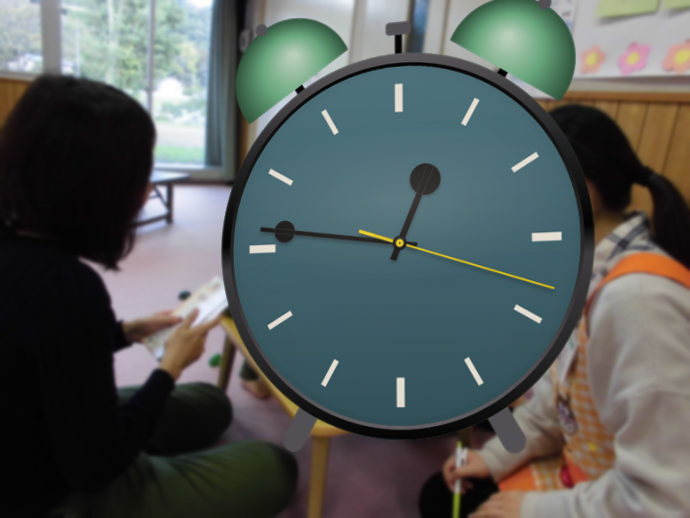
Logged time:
12:46:18
